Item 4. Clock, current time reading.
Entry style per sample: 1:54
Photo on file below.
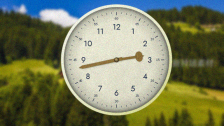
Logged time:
2:43
